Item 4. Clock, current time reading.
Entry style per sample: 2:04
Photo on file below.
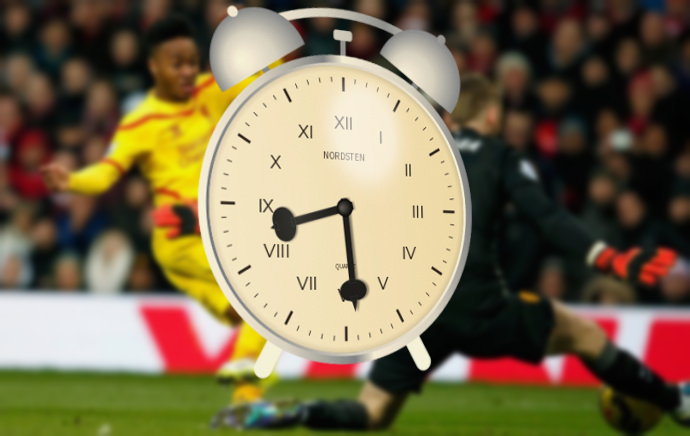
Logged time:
8:29
